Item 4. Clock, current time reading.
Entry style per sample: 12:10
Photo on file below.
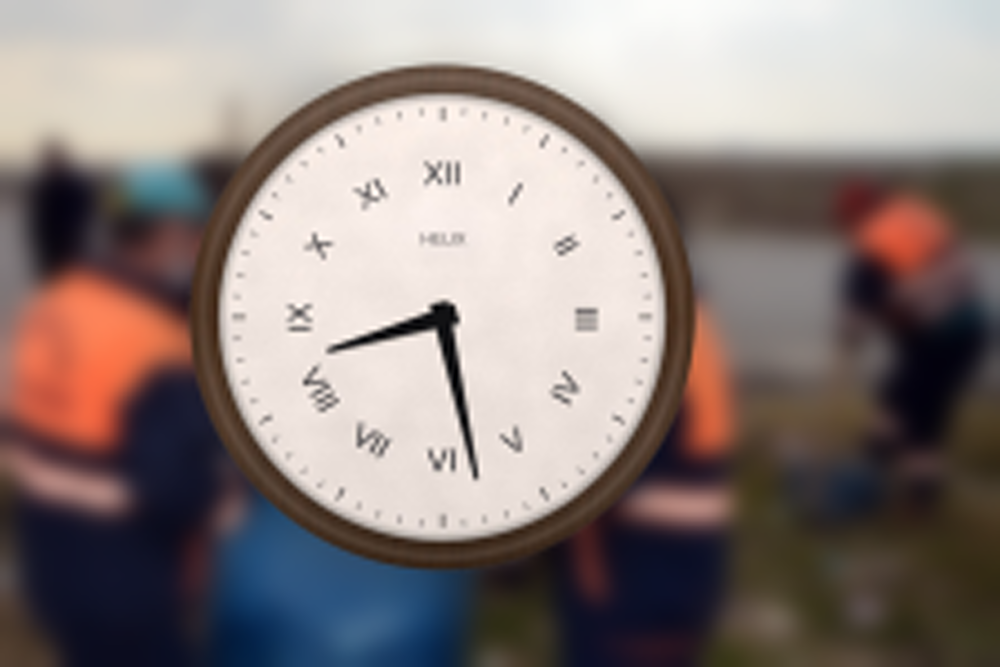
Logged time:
8:28
